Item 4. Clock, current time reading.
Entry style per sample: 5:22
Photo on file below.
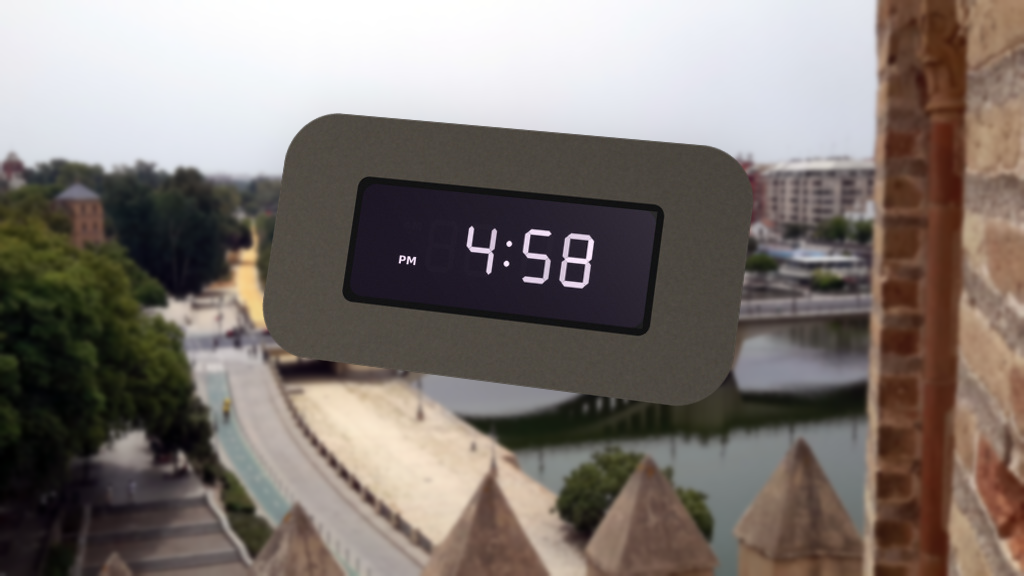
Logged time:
4:58
